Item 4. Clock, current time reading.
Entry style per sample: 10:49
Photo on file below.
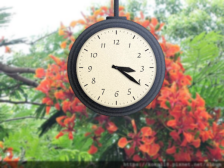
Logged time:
3:21
